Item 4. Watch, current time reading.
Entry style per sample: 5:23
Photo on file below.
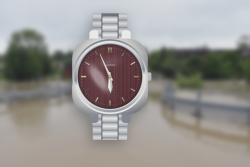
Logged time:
5:56
